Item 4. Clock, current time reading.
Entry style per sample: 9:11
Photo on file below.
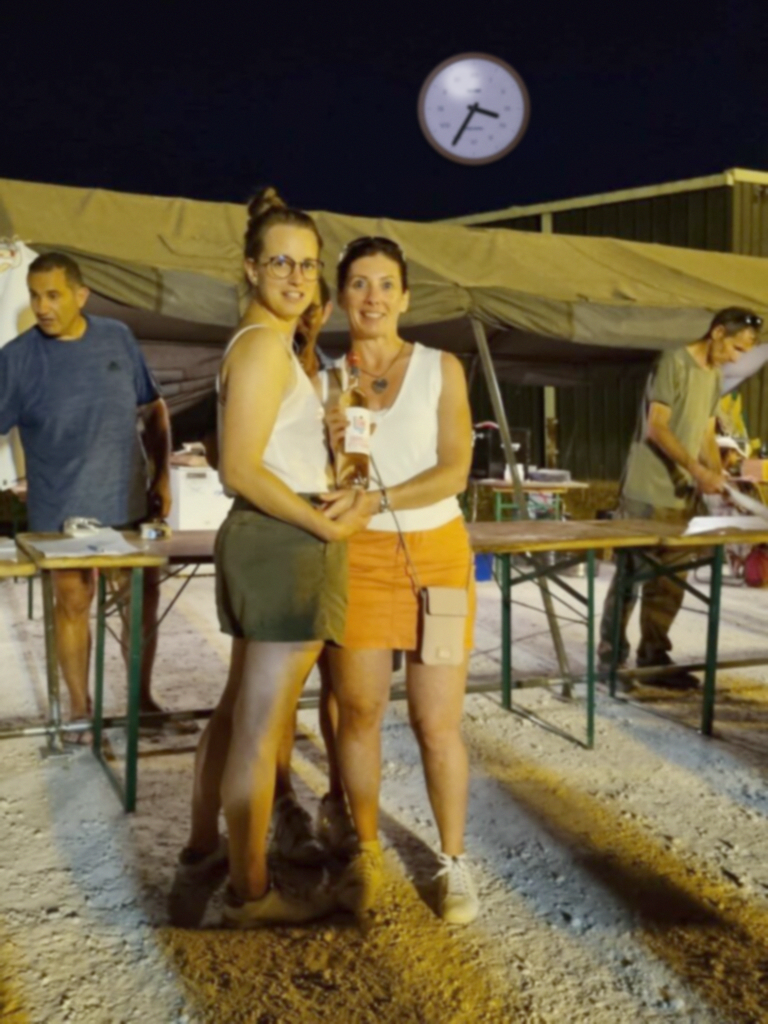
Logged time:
3:35
